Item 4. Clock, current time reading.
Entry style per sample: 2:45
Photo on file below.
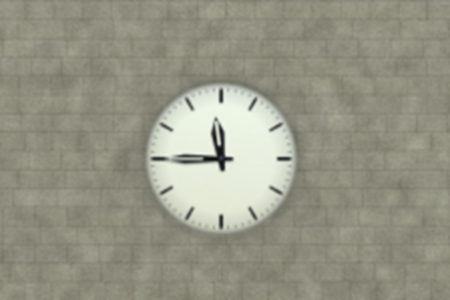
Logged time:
11:45
